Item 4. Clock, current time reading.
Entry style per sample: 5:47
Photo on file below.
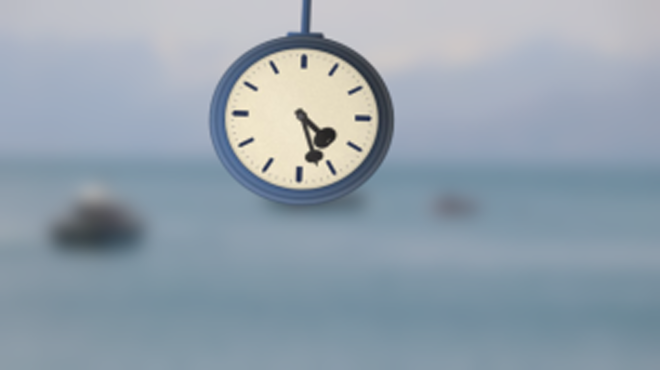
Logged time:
4:27
